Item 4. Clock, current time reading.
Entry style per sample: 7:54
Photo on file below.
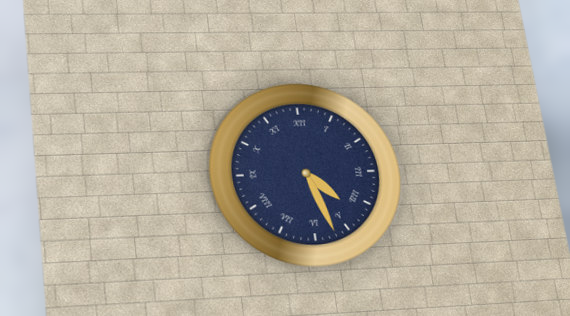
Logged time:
4:27
